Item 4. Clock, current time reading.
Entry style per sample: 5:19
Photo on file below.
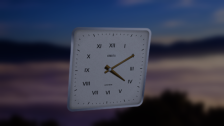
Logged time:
4:10
